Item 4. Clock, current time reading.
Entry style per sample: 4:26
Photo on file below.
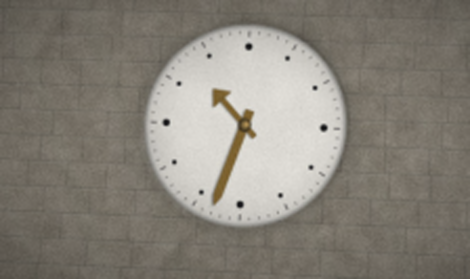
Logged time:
10:33
